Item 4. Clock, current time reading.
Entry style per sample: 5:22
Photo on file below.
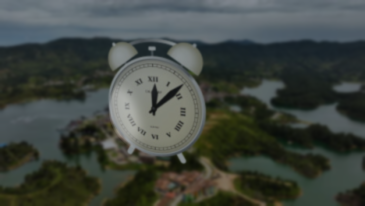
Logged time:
12:08
